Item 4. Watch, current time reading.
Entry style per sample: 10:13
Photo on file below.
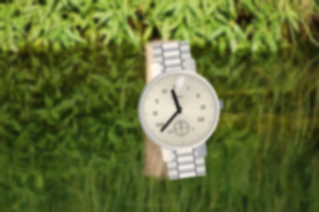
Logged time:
11:38
